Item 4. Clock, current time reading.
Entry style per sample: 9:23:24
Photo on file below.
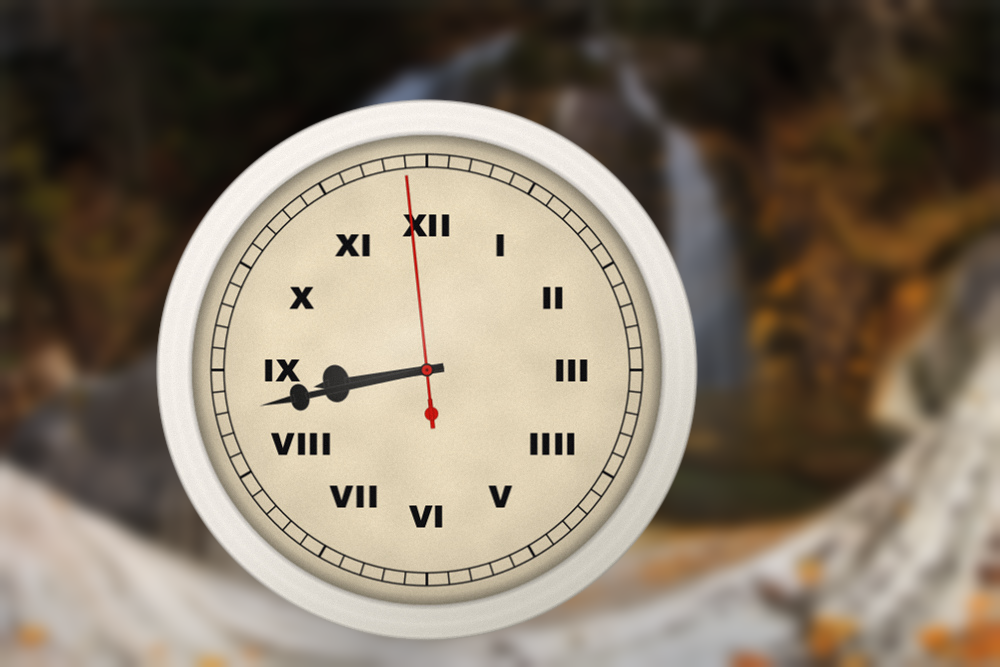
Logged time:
8:42:59
